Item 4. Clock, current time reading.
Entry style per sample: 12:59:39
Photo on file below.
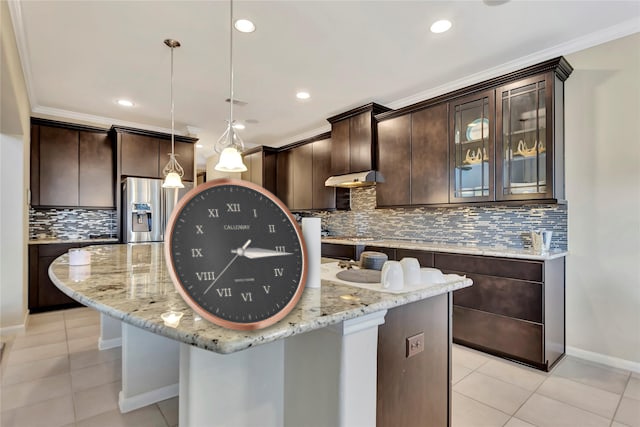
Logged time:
3:15:38
